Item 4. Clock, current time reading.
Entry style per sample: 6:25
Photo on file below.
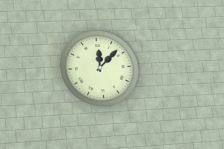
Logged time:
12:08
